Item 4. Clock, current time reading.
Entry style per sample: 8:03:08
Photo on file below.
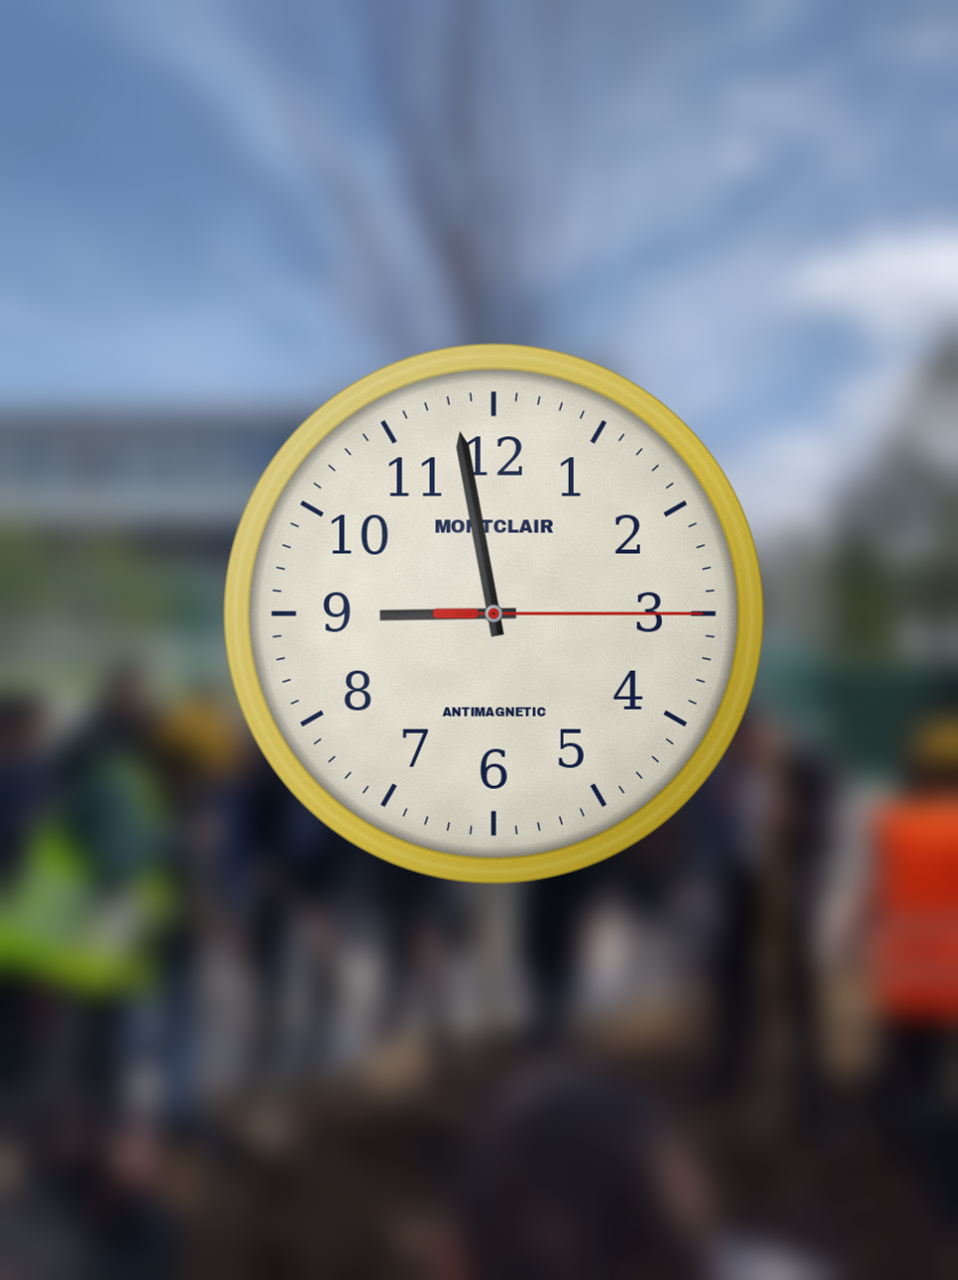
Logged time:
8:58:15
